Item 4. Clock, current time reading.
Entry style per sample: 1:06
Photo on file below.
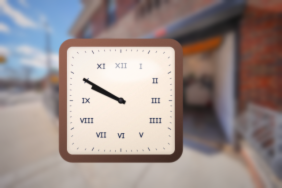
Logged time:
9:50
